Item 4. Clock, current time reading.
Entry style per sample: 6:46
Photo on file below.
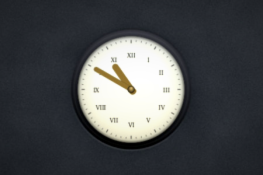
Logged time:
10:50
